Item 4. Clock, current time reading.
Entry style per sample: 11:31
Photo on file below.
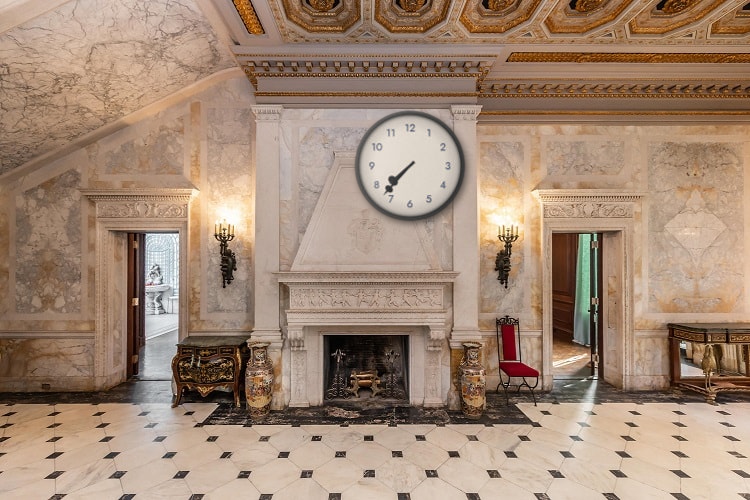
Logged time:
7:37
